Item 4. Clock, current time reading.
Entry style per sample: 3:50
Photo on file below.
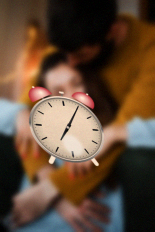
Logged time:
7:05
